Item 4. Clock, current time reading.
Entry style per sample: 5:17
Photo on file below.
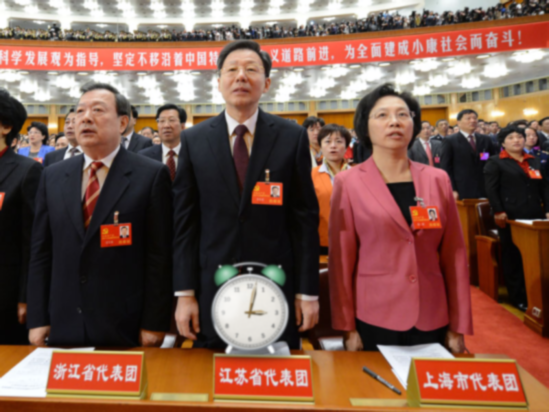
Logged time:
3:02
